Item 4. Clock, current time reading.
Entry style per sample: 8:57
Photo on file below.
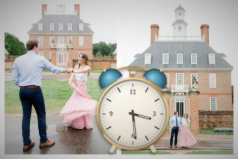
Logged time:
3:29
